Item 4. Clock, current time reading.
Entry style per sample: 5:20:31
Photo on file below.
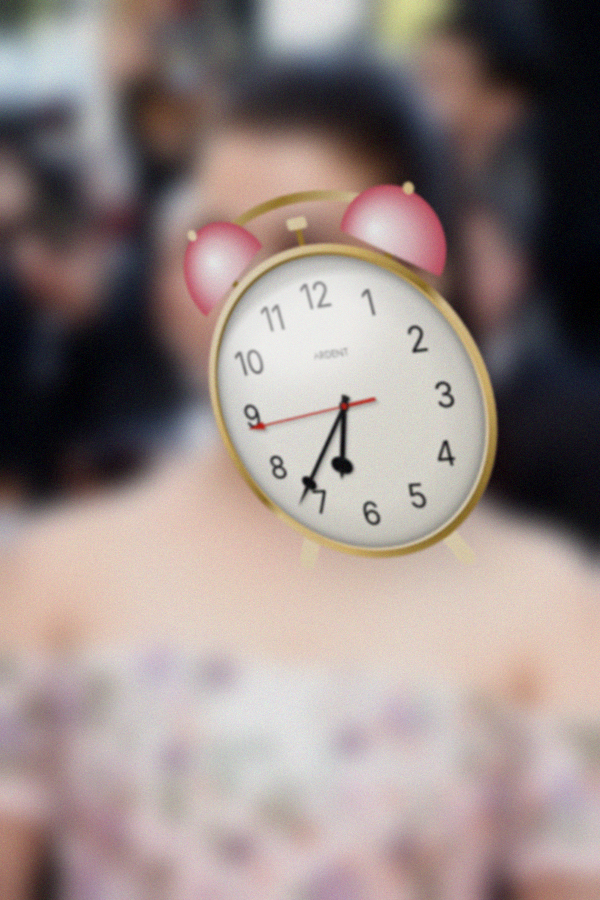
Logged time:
6:36:44
